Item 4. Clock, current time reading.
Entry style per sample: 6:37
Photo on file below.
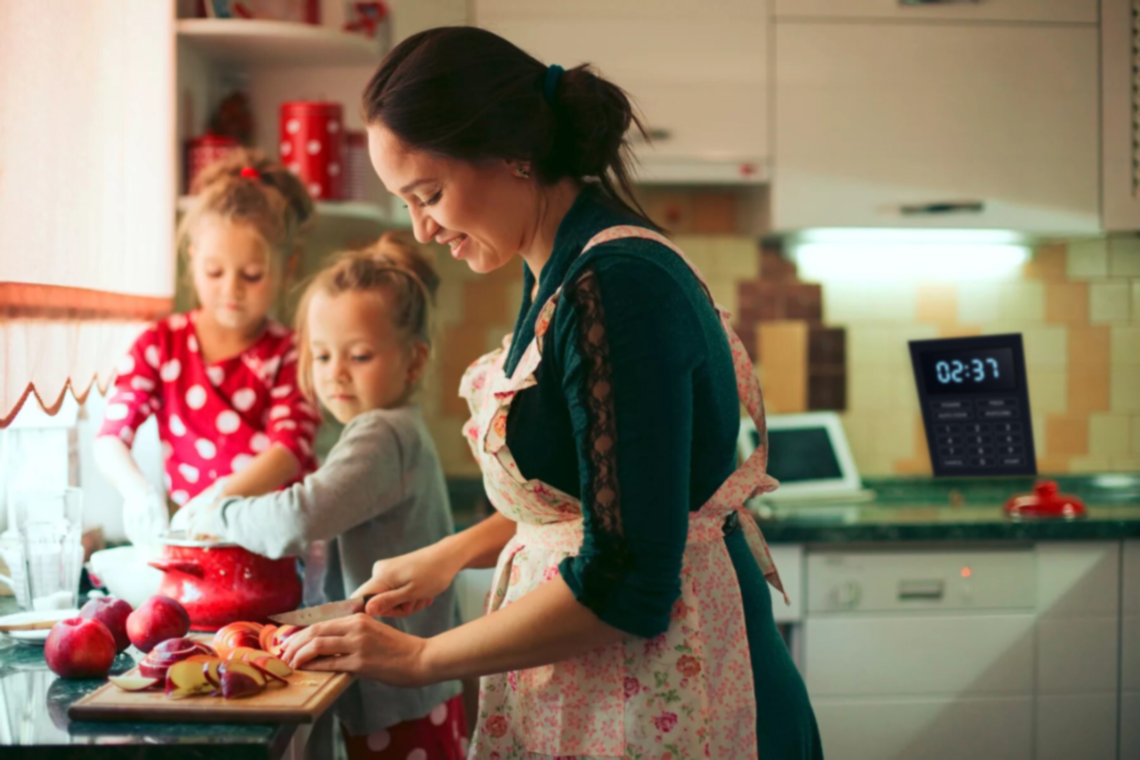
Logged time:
2:37
